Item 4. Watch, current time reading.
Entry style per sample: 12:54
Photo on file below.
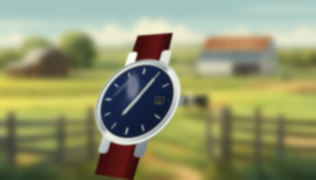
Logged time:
7:05
